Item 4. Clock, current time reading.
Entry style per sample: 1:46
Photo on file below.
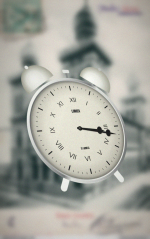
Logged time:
3:17
